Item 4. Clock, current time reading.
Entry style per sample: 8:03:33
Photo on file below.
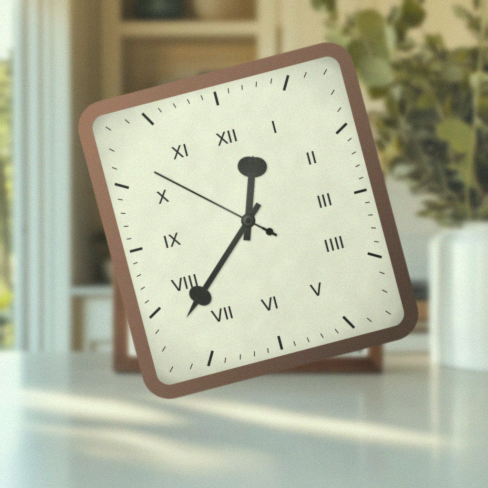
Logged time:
12:37:52
